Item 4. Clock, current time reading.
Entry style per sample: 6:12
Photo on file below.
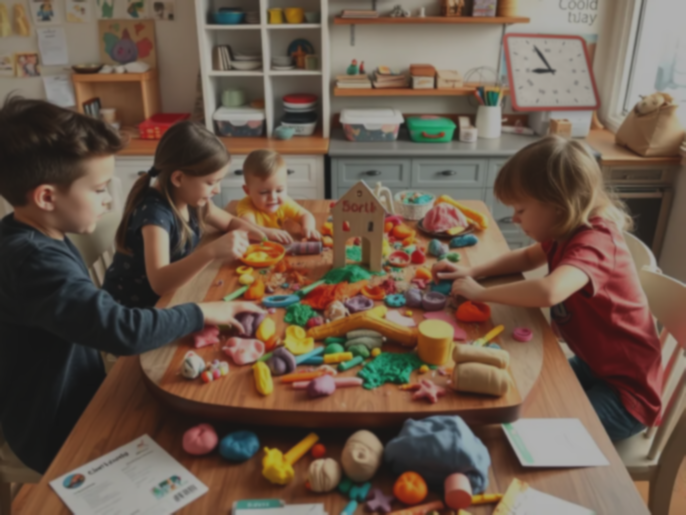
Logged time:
8:56
